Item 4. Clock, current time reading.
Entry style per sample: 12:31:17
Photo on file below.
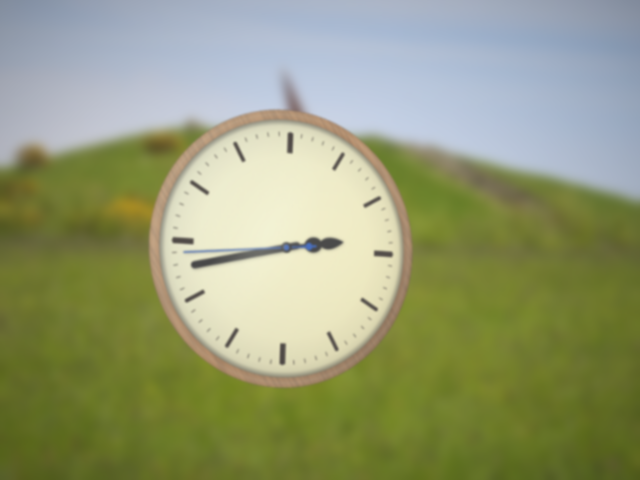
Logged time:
2:42:44
